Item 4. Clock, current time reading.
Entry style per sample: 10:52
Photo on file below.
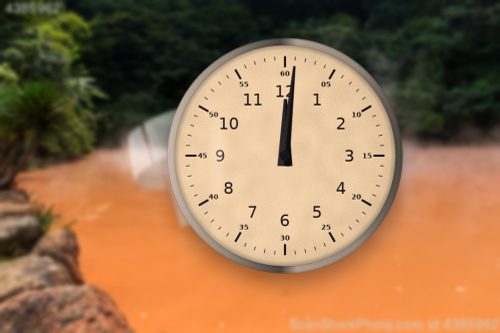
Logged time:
12:01
